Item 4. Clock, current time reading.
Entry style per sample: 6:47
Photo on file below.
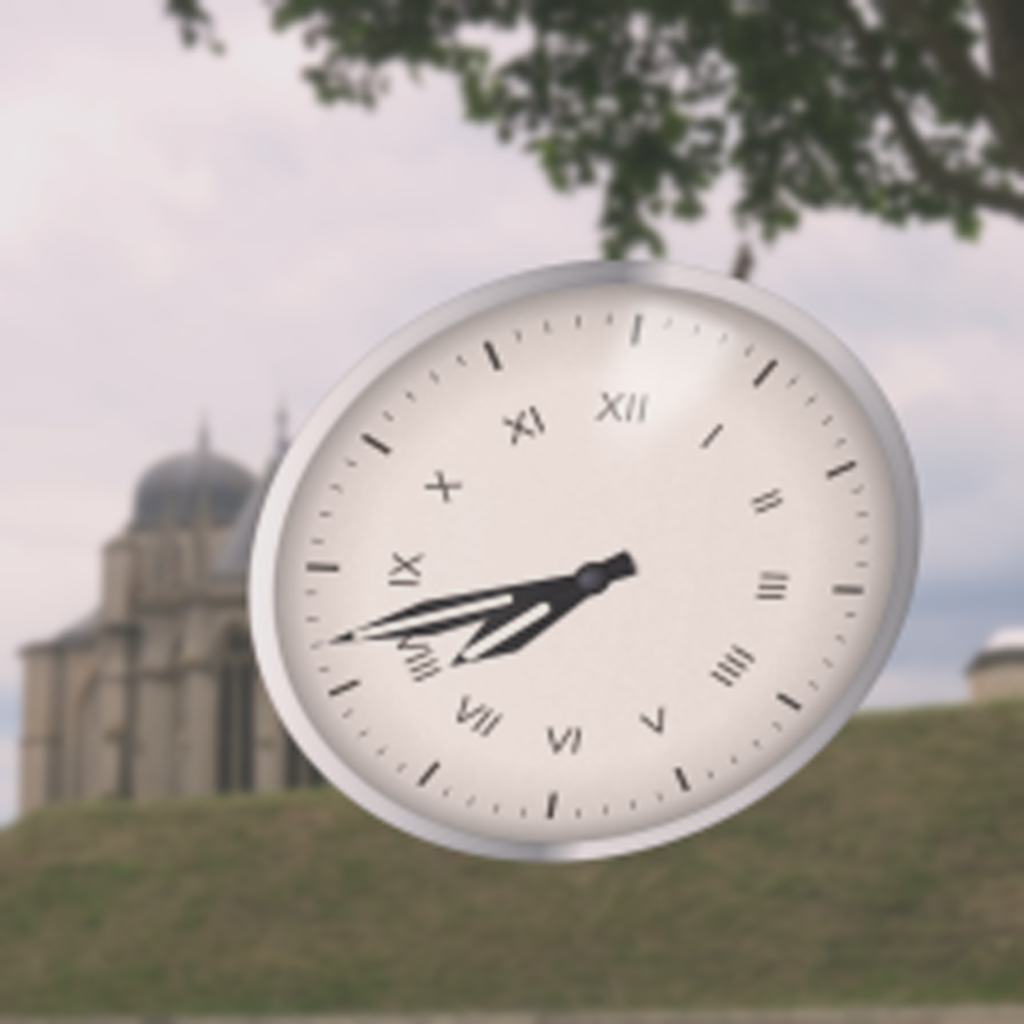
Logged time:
7:42
